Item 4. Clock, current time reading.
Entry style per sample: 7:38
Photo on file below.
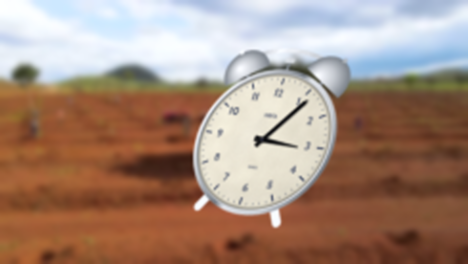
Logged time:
3:06
